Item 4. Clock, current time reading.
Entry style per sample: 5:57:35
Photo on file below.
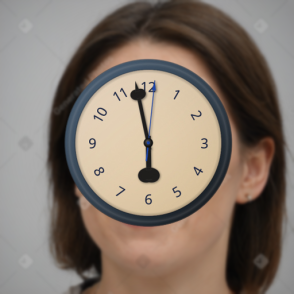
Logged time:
5:58:01
